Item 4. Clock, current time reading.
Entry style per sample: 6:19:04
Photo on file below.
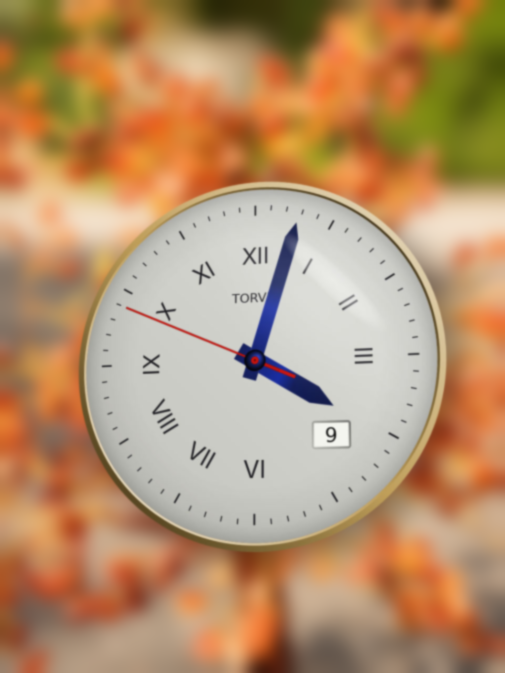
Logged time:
4:02:49
